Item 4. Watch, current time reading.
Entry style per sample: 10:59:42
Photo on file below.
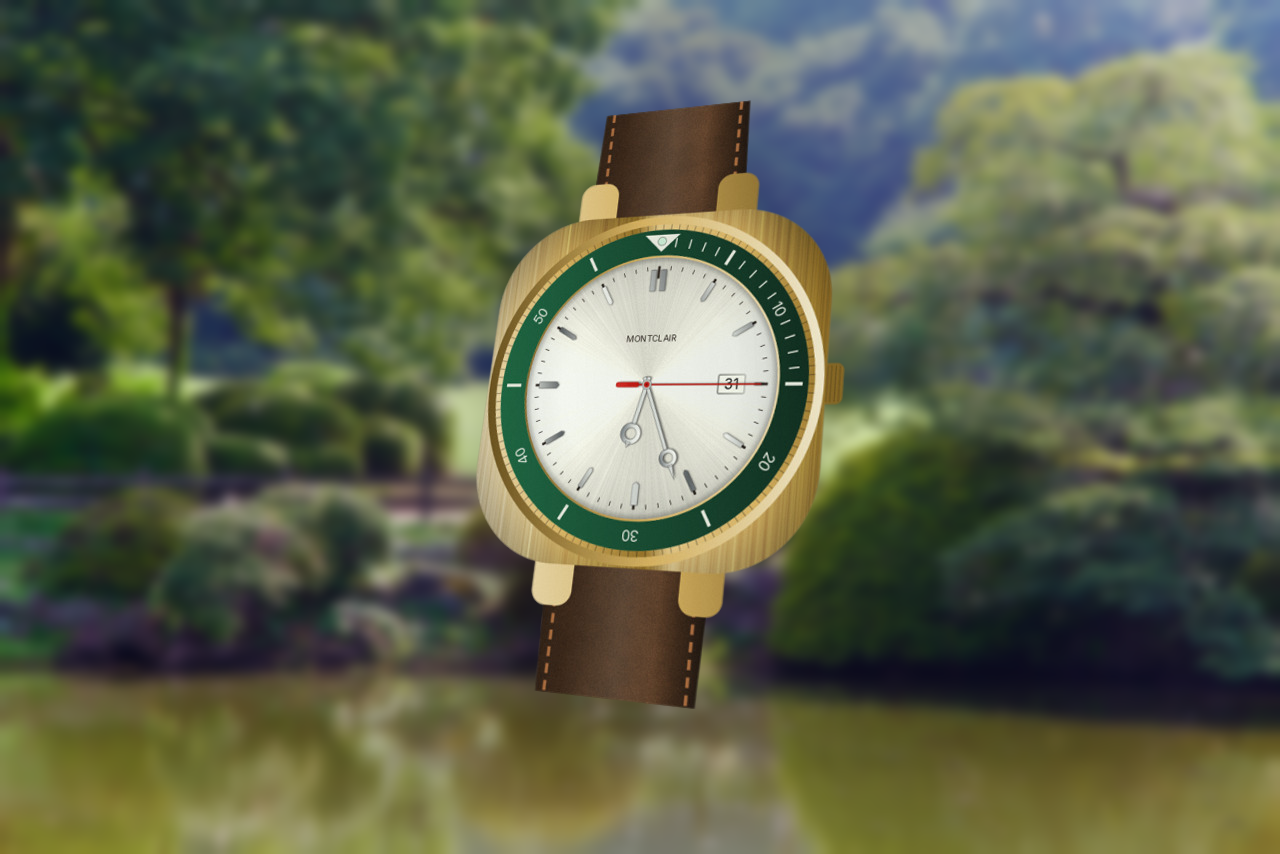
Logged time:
6:26:15
